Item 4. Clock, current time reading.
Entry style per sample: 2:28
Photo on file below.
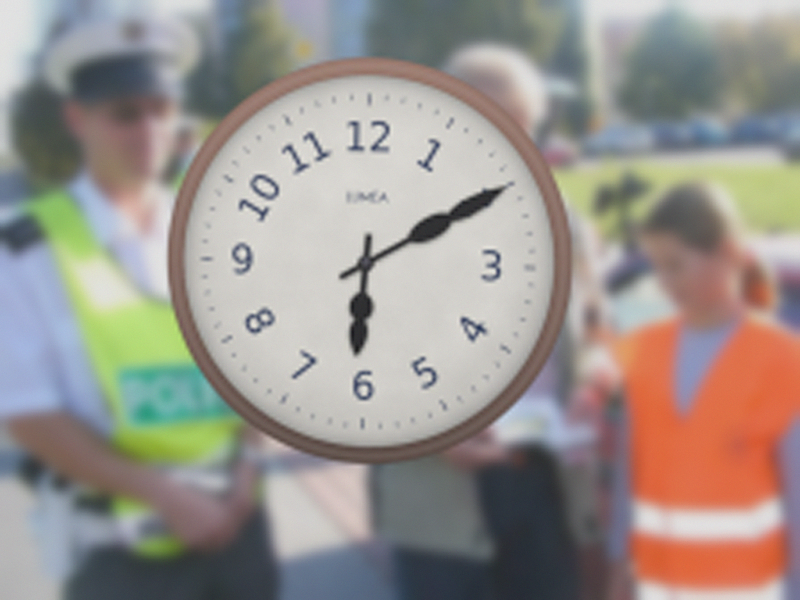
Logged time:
6:10
